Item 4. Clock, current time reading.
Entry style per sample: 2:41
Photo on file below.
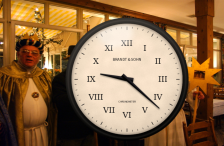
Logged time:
9:22
